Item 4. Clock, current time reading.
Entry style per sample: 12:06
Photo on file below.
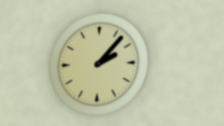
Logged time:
2:07
